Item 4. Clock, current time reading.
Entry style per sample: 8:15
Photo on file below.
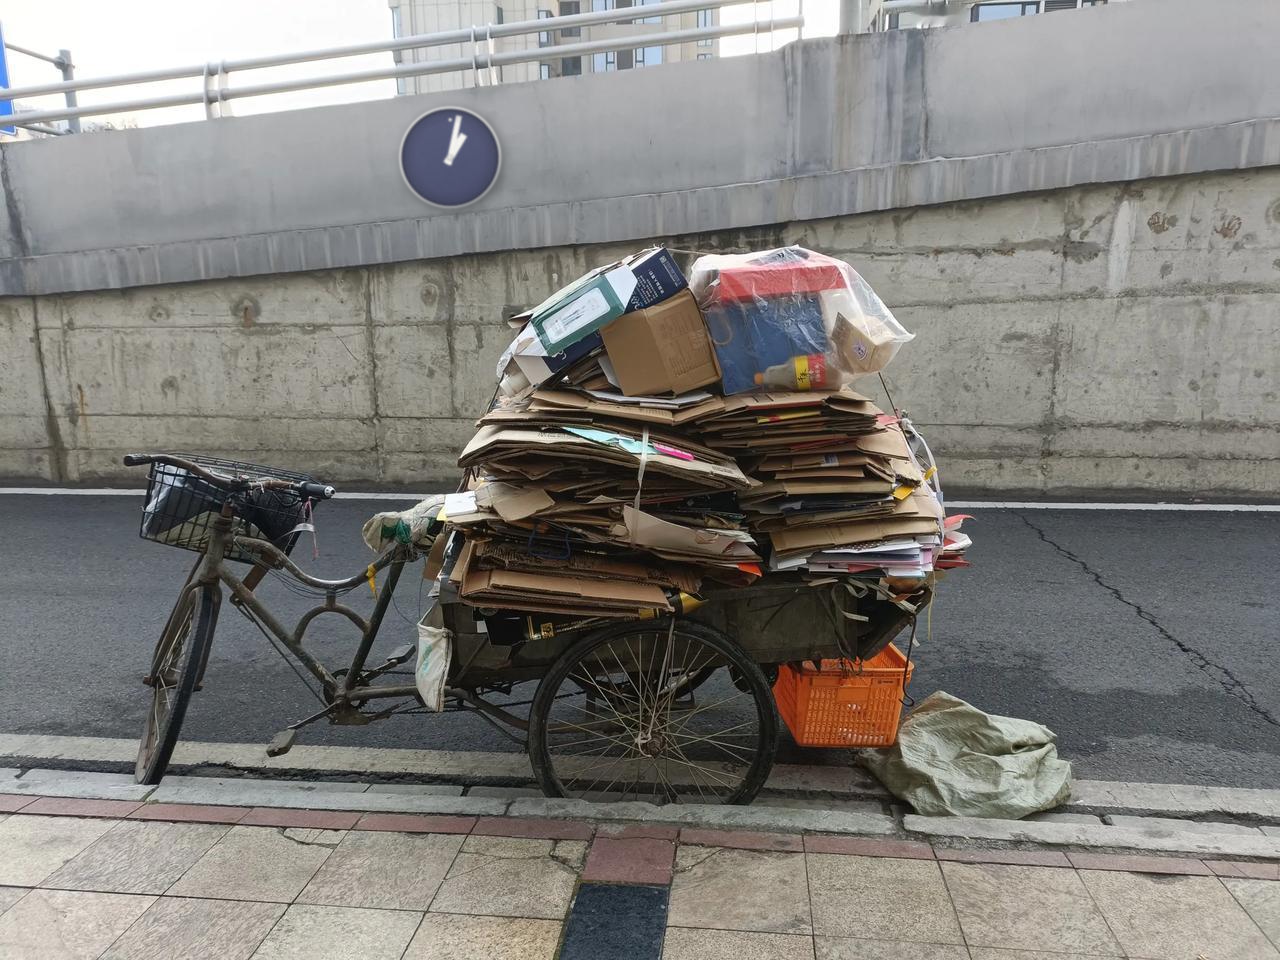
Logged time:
1:02
